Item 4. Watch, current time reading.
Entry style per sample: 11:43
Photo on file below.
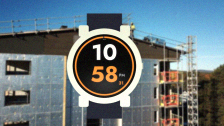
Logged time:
10:58
